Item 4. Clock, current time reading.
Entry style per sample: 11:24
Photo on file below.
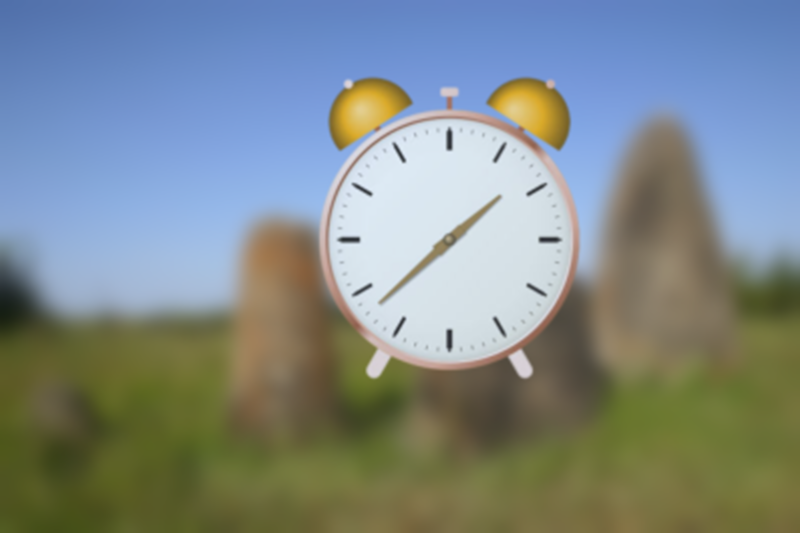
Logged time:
1:38
